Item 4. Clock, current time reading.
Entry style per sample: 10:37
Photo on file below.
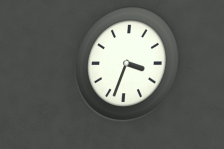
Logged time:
3:33
